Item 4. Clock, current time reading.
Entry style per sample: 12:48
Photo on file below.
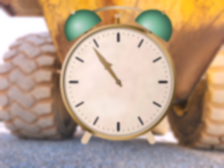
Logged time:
10:54
